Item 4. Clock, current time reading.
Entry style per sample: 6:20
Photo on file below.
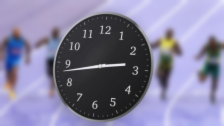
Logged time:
2:43
